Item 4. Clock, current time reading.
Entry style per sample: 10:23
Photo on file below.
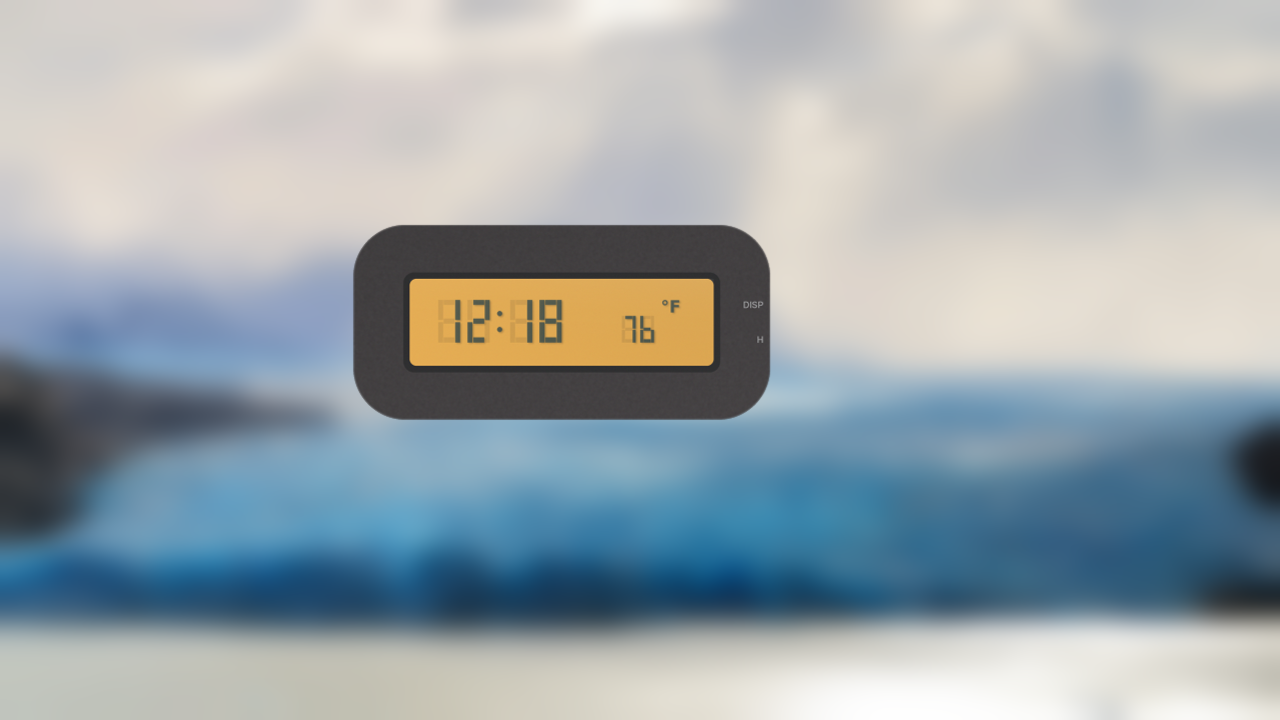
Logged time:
12:18
